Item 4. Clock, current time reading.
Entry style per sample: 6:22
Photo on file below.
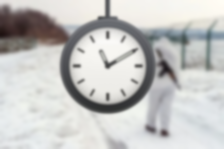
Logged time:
11:10
